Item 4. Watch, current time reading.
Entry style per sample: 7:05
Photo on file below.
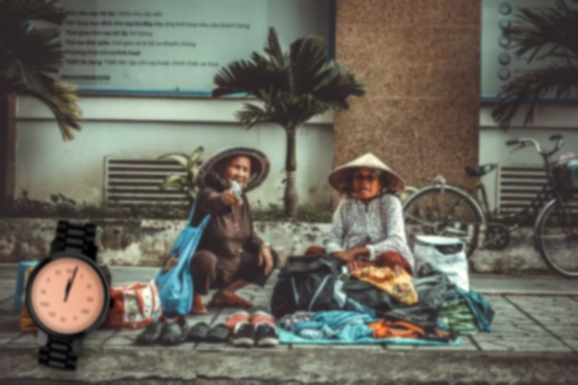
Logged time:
12:02
